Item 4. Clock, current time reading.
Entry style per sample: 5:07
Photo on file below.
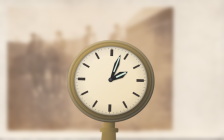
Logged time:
2:03
